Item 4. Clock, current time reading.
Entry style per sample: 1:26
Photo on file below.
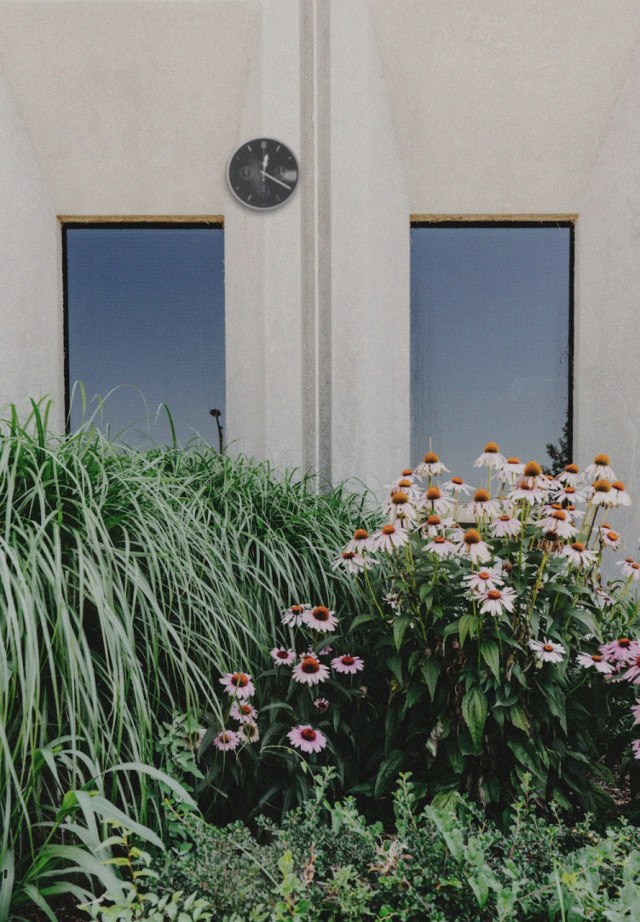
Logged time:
12:20
